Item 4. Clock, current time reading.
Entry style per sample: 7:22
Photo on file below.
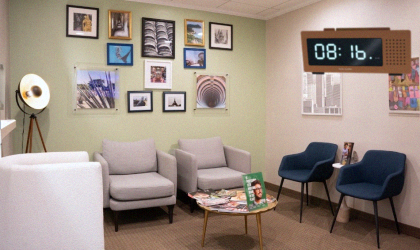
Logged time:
8:16
